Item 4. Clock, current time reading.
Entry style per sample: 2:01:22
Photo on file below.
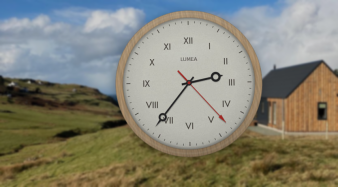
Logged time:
2:36:23
